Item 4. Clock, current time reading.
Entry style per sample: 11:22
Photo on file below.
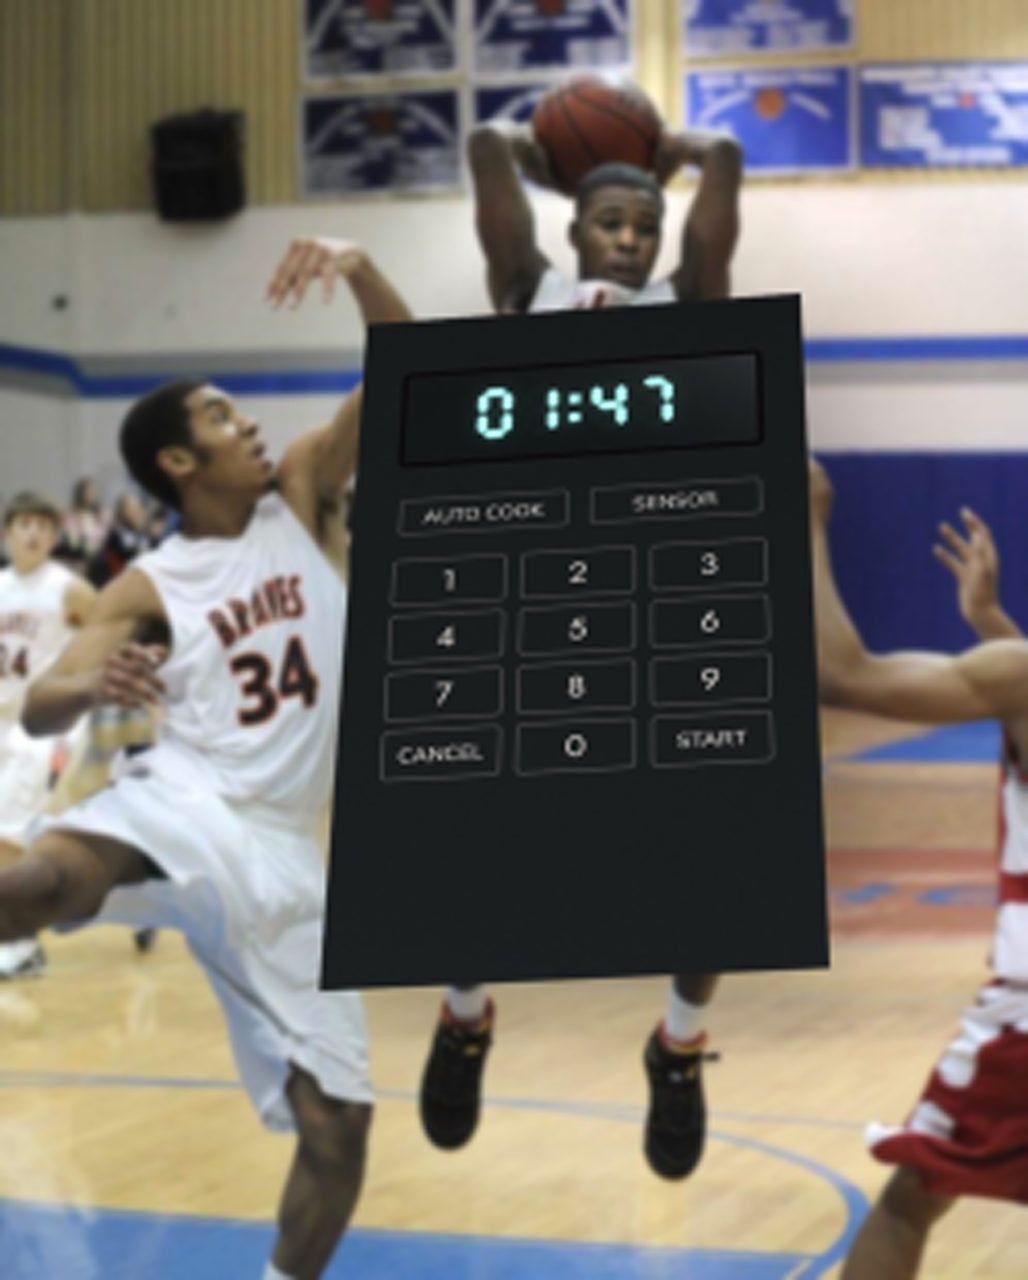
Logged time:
1:47
